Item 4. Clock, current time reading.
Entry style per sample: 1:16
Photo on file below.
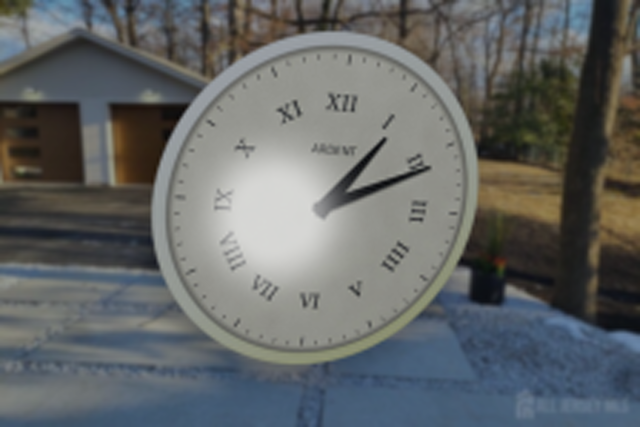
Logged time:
1:11
